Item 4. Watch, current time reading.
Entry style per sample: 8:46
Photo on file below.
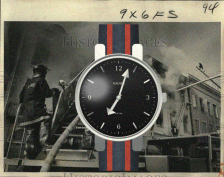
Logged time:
7:03
